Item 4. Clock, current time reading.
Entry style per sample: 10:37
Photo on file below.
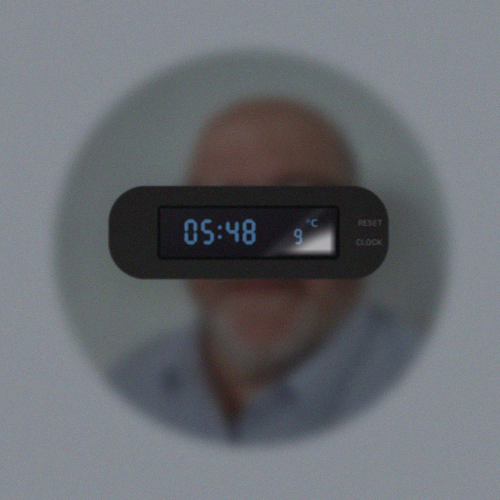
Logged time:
5:48
